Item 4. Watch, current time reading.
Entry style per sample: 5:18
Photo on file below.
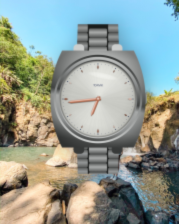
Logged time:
6:44
